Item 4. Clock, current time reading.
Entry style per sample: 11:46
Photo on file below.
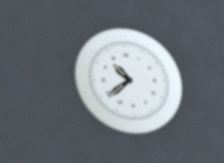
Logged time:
10:39
